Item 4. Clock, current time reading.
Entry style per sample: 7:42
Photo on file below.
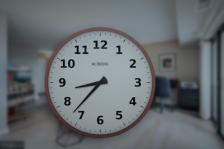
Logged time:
8:37
